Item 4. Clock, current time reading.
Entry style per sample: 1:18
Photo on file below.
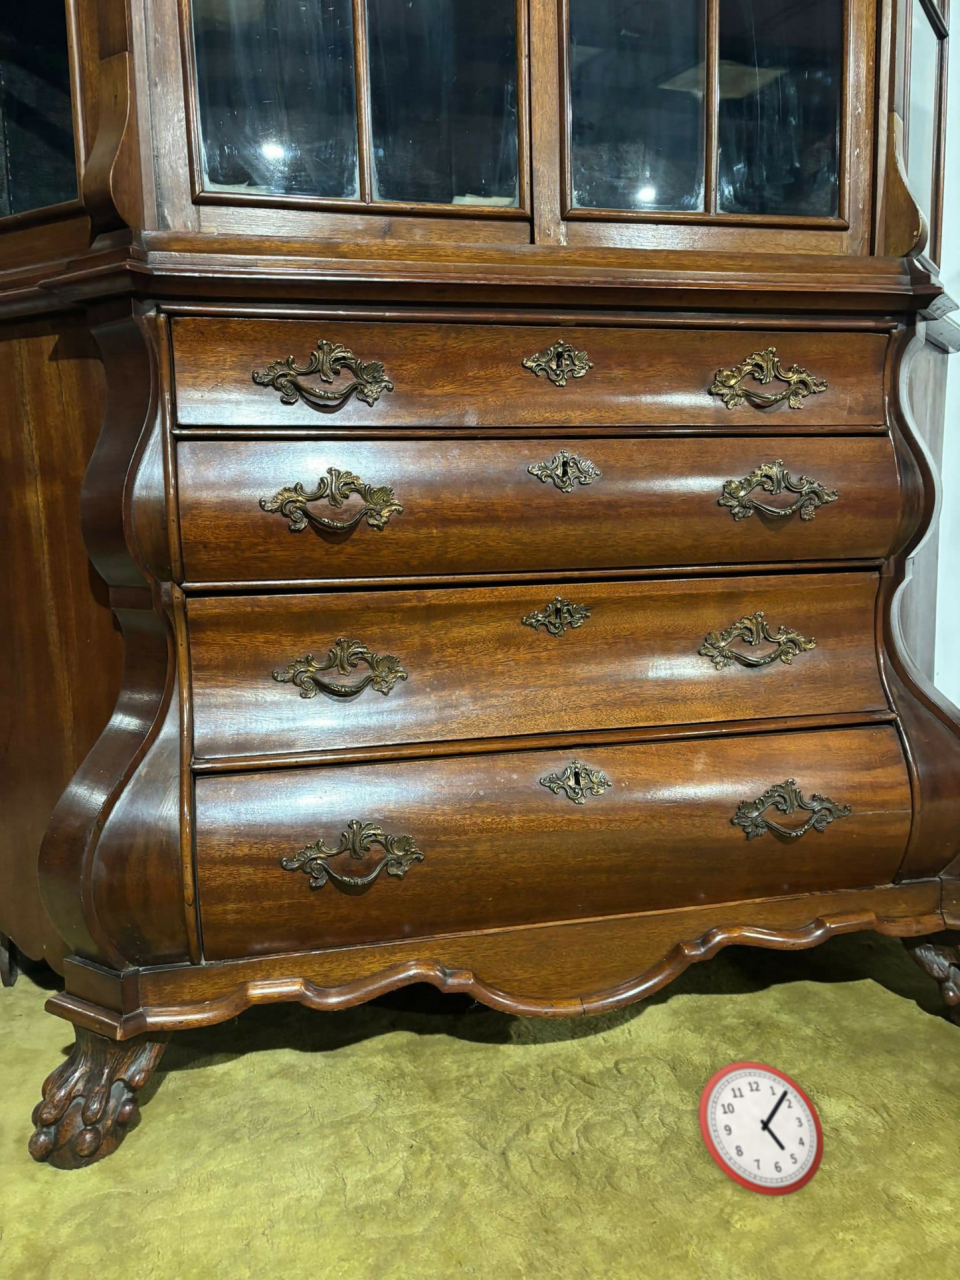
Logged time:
5:08
